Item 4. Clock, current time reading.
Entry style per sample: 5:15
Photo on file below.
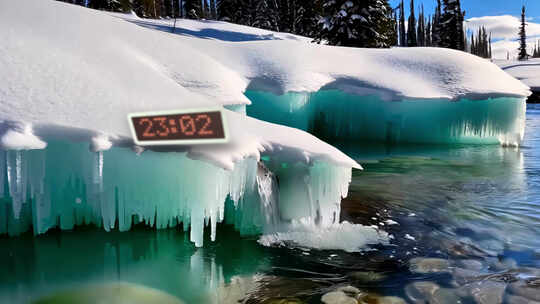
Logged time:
23:02
